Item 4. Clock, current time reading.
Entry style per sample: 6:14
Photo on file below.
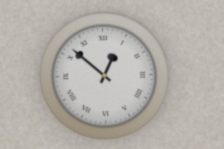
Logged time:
12:52
